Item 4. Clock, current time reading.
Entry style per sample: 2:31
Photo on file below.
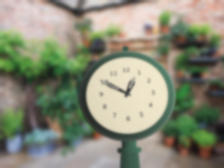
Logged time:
12:50
